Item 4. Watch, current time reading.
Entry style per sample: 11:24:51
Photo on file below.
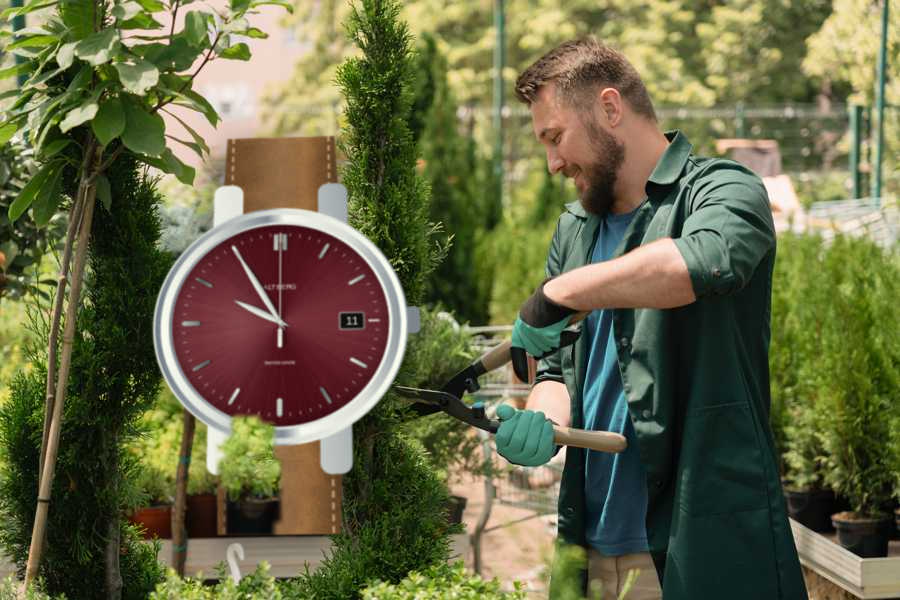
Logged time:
9:55:00
